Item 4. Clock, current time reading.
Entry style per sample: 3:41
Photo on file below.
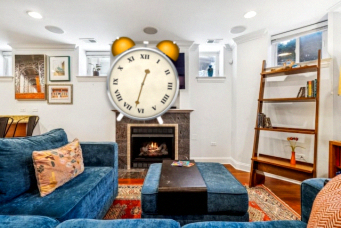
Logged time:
12:32
